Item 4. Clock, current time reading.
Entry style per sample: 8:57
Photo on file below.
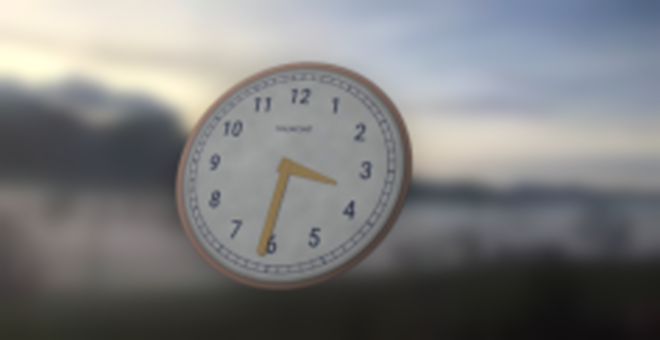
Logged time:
3:31
